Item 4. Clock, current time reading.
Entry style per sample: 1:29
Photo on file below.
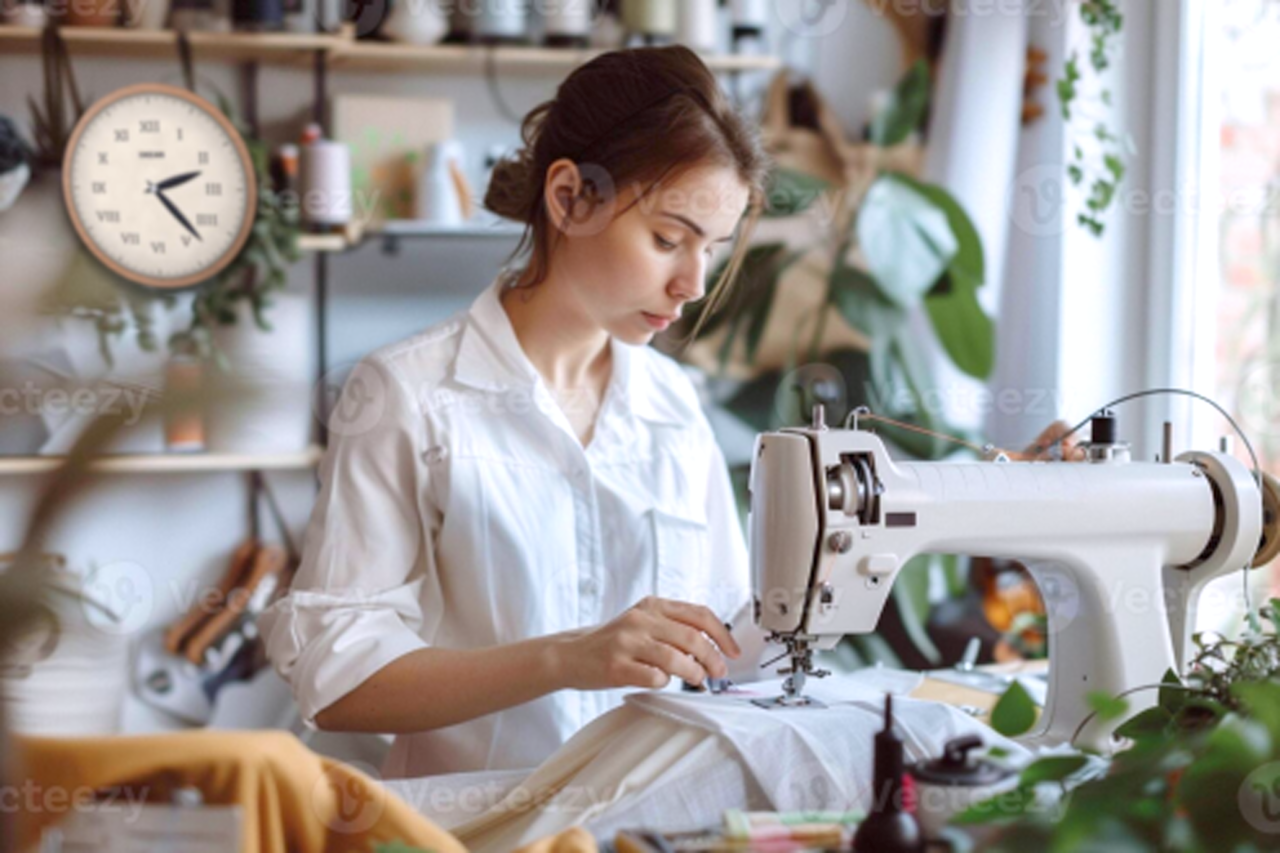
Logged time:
2:23
